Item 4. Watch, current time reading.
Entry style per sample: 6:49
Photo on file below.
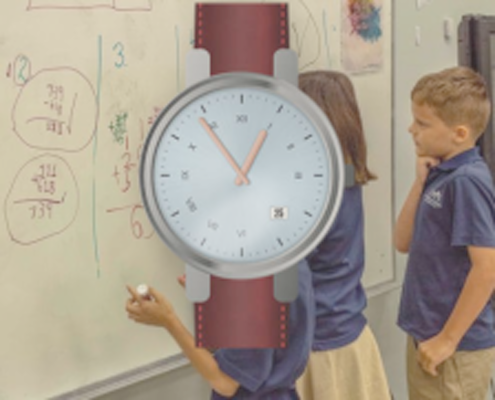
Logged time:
12:54
